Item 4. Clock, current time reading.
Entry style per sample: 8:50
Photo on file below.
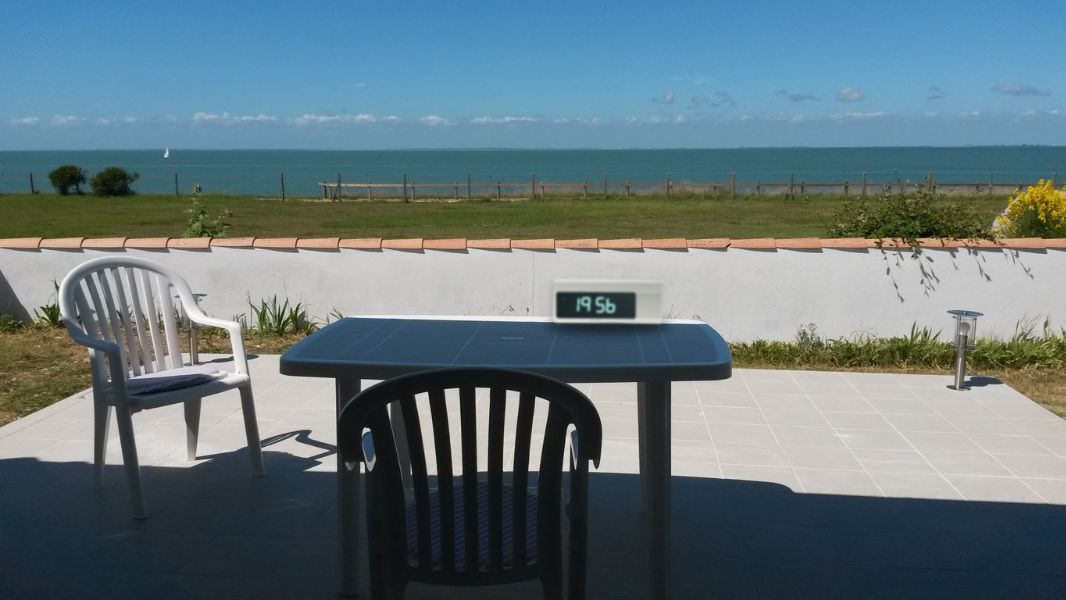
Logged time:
19:56
